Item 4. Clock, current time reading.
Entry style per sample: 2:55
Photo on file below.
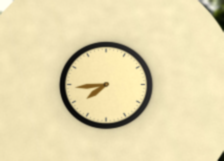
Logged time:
7:44
